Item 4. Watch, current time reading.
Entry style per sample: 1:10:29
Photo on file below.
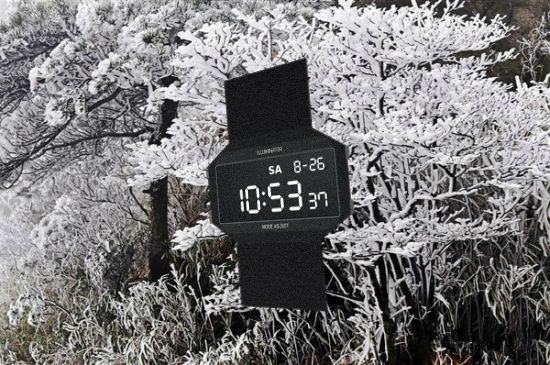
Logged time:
10:53:37
